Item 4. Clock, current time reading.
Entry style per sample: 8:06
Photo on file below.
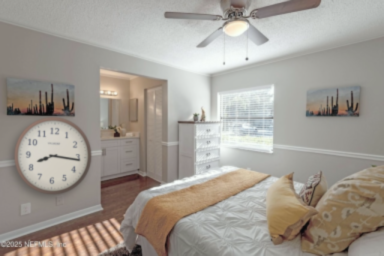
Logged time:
8:16
